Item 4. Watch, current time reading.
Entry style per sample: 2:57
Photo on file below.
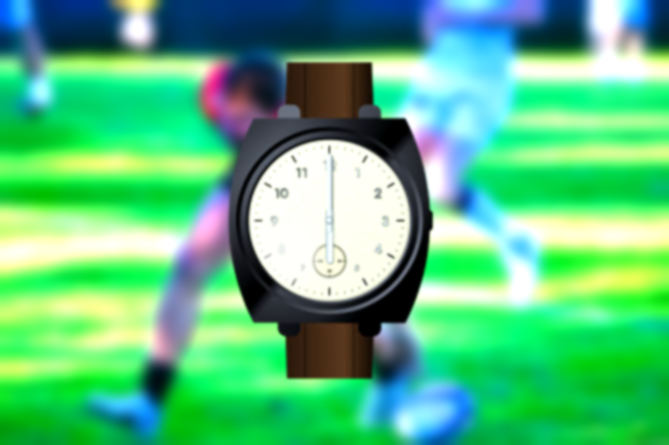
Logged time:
6:00
